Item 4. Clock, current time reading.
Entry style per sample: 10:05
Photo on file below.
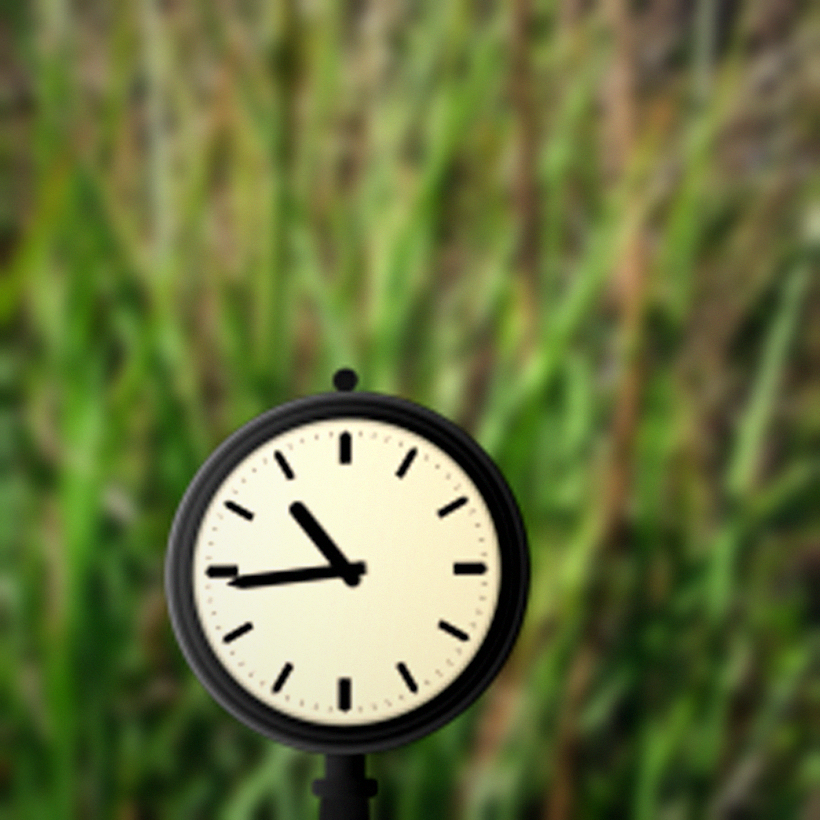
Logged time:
10:44
